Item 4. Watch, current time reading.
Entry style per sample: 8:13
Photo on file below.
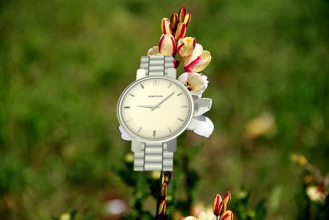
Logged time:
9:08
